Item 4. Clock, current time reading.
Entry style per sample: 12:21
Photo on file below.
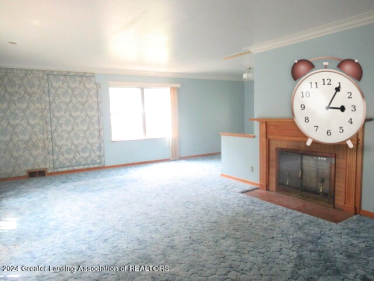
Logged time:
3:05
